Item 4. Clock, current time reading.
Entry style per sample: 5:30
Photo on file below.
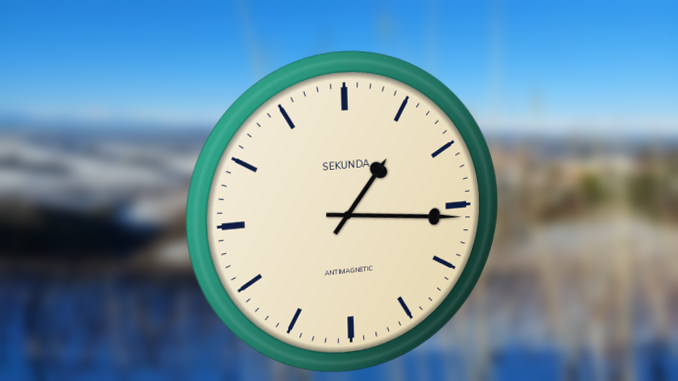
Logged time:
1:16
